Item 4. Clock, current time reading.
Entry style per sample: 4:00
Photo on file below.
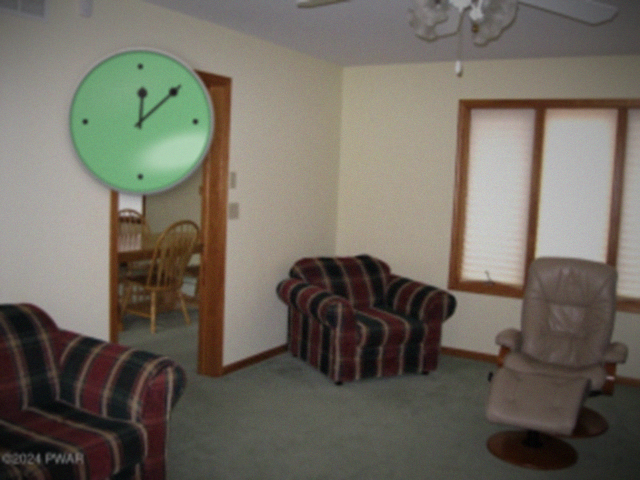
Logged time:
12:08
